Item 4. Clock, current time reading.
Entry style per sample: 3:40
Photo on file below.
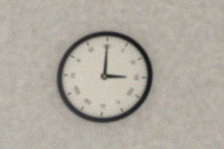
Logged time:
3:00
